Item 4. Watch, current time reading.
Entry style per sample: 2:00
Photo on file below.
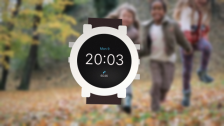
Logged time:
20:03
